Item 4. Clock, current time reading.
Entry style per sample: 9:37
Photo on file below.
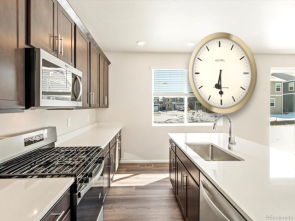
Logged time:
6:30
